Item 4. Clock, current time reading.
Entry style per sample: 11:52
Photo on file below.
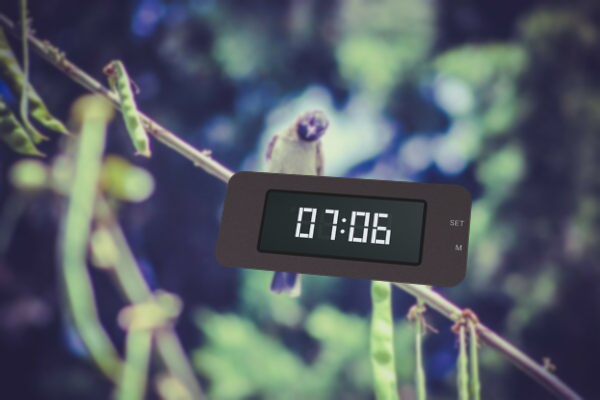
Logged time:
7:06
